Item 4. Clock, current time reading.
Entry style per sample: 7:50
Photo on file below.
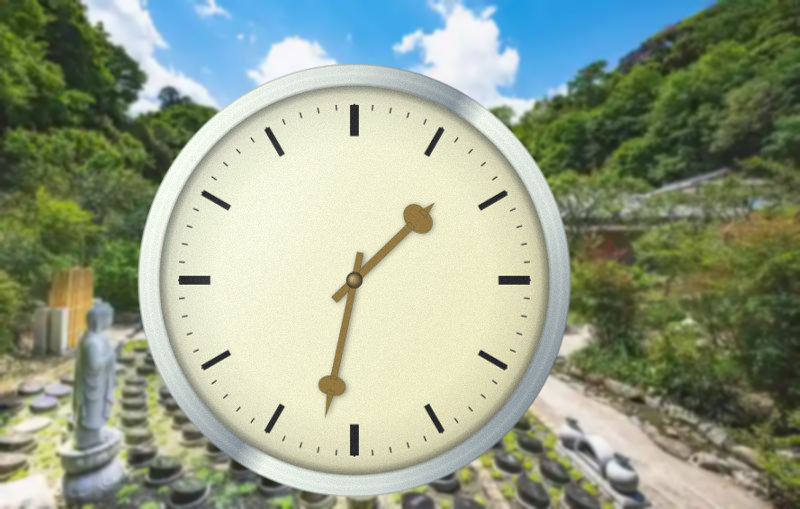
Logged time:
1:32
